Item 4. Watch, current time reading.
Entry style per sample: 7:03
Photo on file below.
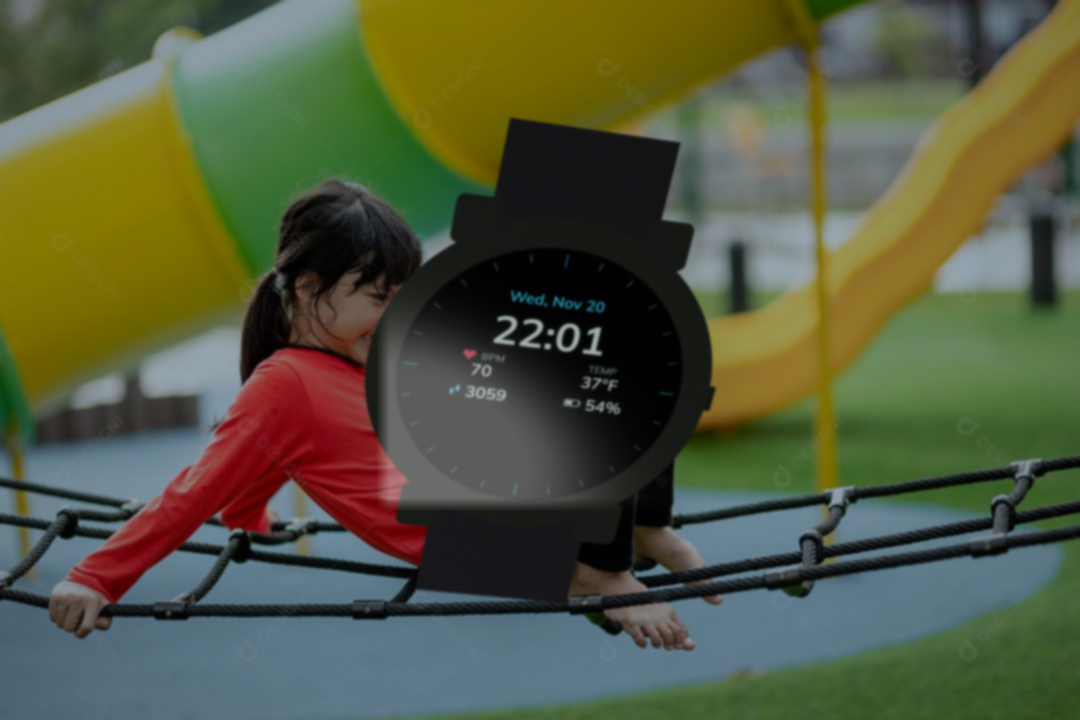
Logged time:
22:01
